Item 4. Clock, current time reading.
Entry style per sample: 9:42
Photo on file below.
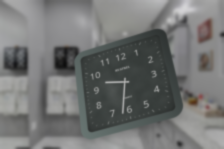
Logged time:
9:32
